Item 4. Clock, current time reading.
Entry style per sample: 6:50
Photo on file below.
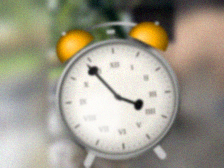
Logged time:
3:54
